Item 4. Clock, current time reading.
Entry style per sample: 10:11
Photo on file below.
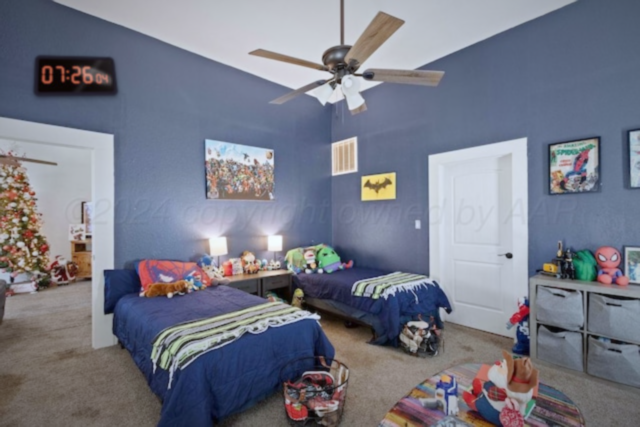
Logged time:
7:26
